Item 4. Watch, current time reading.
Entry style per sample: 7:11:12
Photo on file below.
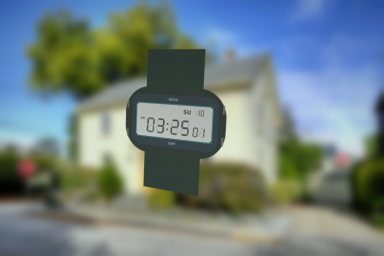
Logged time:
3:25:01
